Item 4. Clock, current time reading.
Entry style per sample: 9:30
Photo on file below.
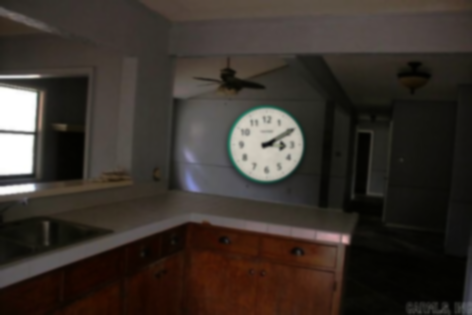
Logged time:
3:10
